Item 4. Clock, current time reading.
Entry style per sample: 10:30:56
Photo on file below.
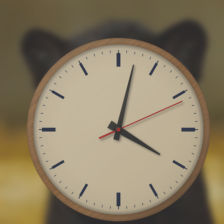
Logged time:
4:02:11
